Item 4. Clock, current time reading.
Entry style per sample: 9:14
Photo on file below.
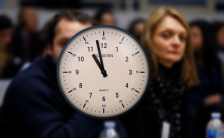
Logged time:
10:58
